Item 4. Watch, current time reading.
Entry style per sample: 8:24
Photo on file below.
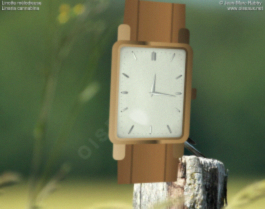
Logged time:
12:16
